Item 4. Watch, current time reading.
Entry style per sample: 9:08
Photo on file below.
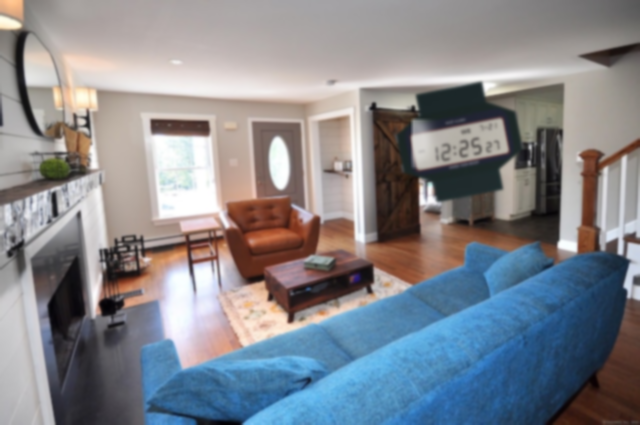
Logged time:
12:25
